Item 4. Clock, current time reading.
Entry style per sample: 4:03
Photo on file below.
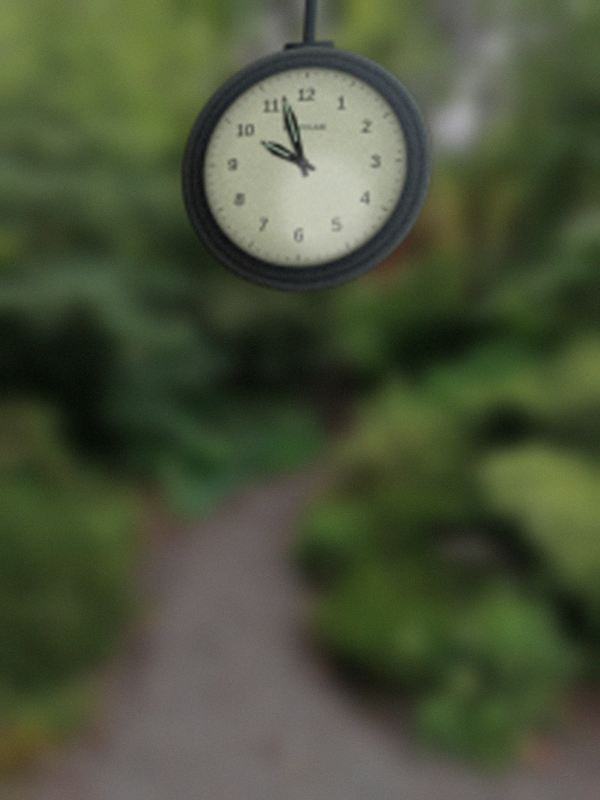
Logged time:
9:57
